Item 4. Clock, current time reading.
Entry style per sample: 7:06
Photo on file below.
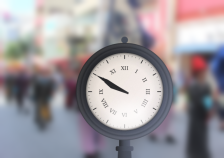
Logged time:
9:50
